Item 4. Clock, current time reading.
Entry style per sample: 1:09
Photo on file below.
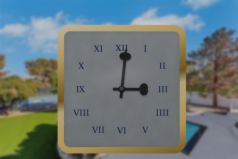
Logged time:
3:01
